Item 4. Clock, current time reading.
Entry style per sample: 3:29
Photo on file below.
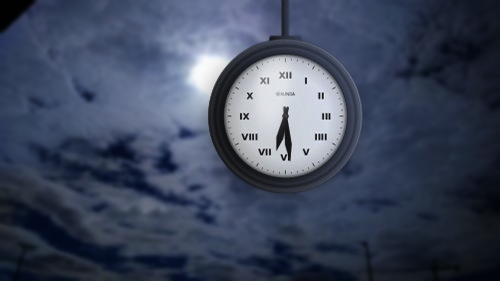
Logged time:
6:29
